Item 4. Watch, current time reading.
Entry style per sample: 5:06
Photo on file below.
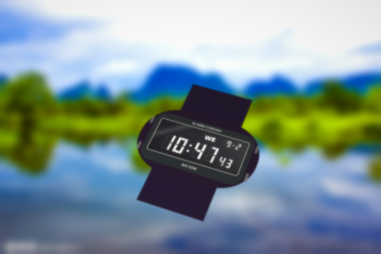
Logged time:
10:47
